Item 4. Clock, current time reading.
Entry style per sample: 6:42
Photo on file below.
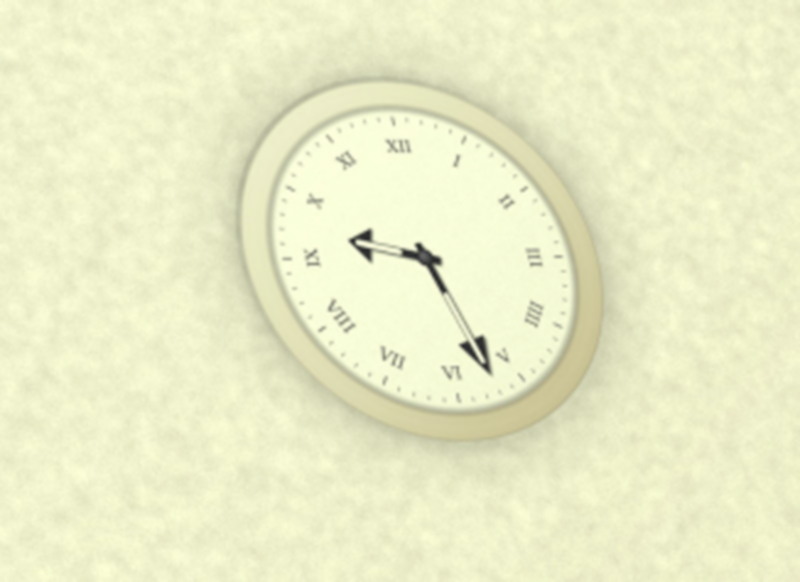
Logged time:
9:27
